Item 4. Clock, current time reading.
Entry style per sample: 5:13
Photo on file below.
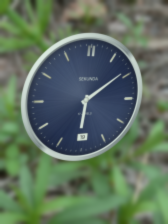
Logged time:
6:09
